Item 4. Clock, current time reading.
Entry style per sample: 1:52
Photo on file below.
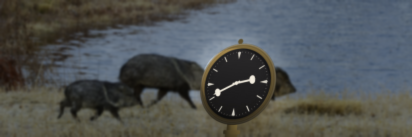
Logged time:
2:41
